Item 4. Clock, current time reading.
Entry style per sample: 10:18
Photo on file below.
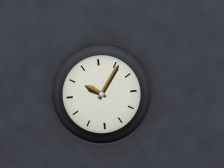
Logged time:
10:06
